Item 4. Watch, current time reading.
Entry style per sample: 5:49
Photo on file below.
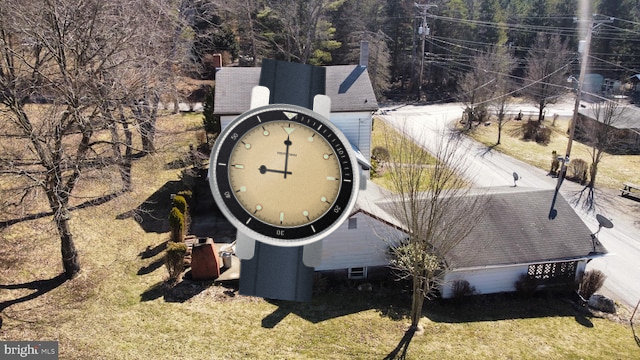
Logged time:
9:00
